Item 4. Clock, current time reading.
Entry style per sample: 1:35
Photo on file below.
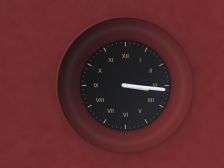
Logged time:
3:16
